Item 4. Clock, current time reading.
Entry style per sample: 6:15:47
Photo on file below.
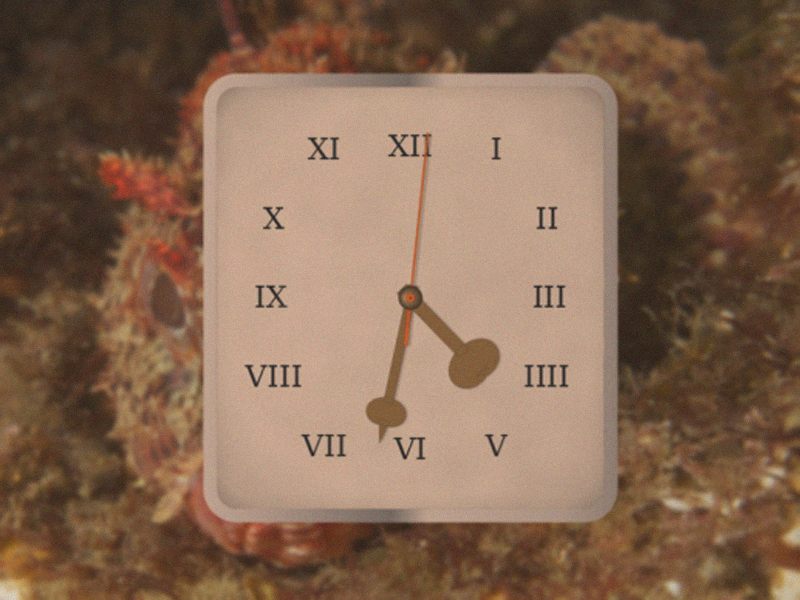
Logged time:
4:32:01
